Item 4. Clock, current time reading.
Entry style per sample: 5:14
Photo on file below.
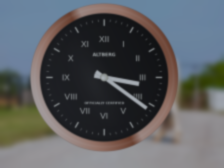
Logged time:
3:21
